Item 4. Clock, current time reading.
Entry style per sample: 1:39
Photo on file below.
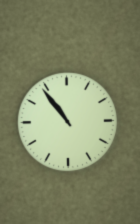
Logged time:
10:54
